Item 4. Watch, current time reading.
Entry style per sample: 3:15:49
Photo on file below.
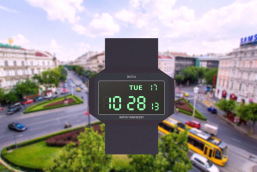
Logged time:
10:28:13
